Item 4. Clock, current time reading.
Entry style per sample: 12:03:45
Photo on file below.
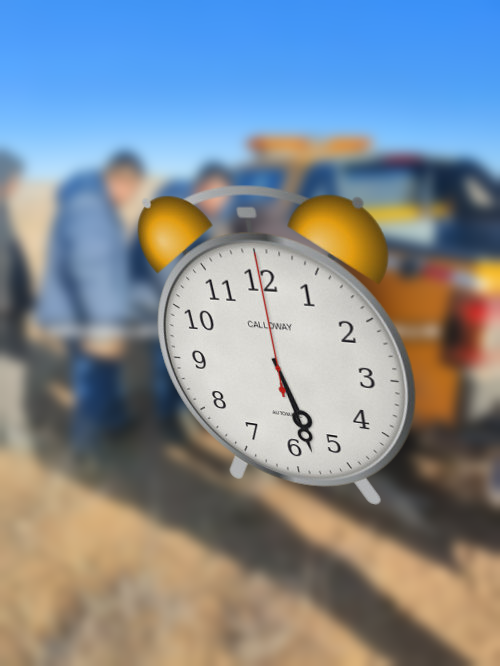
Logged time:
5:28:00
